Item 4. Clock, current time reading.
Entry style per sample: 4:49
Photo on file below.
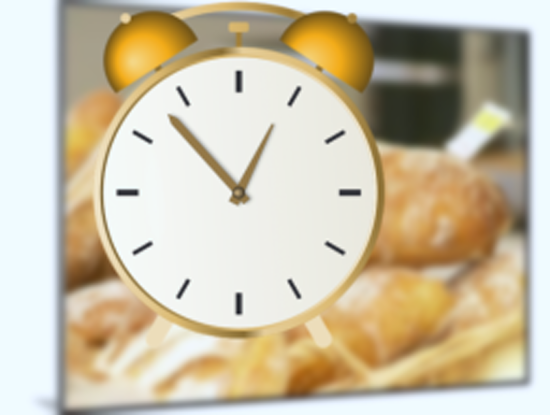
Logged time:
12:53
